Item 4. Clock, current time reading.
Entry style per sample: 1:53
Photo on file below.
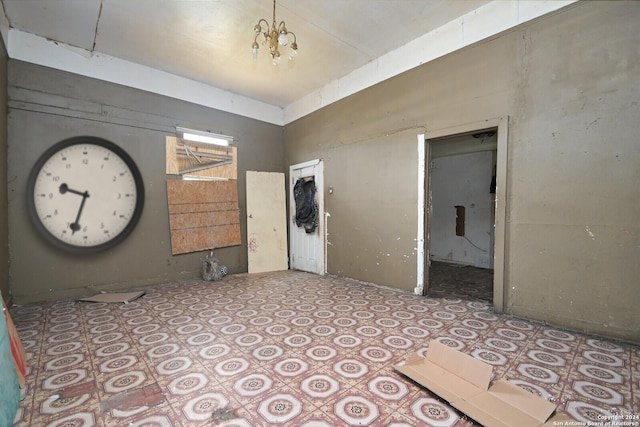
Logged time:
9:33
